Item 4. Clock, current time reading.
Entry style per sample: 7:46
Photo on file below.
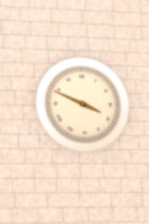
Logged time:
3:49
